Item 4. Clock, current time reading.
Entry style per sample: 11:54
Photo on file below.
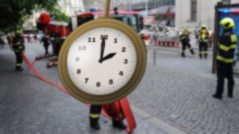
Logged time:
2:00
